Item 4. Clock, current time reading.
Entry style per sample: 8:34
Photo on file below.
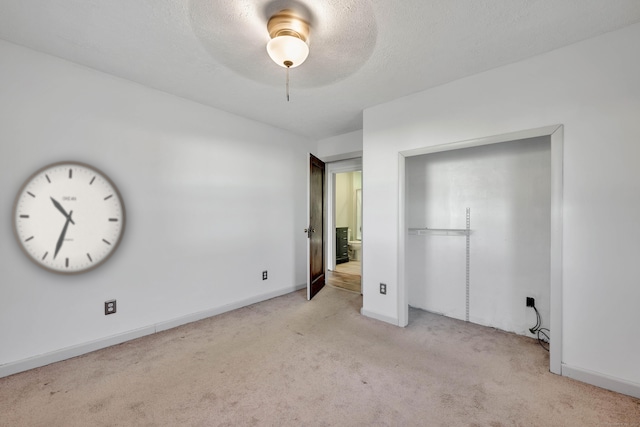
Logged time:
10:33
